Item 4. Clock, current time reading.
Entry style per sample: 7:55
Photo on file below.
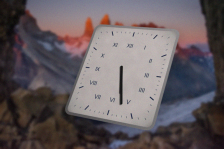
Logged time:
5:27
